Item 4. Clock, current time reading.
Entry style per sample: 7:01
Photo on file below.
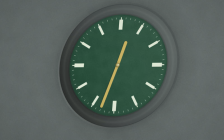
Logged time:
12:33
